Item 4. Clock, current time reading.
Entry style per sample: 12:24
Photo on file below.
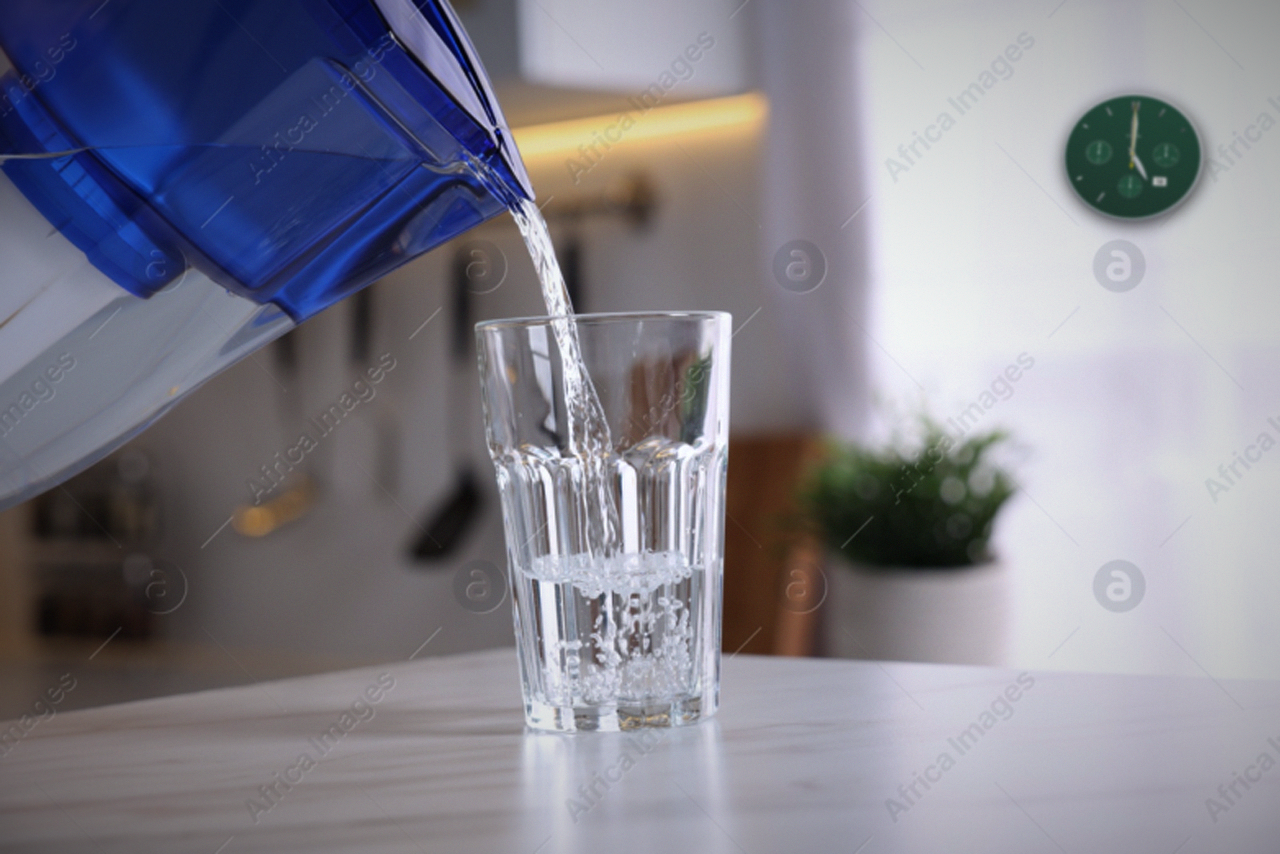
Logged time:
5:00
